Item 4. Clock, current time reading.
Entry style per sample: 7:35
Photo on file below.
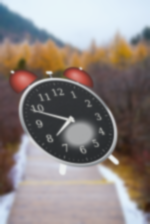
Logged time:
7:49
